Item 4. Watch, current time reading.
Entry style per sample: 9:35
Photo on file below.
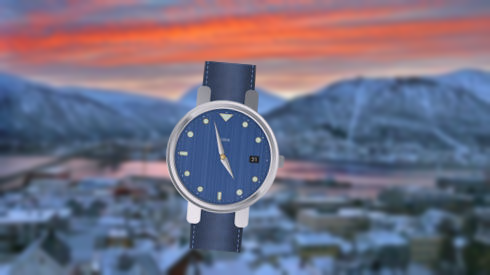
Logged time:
4:57
